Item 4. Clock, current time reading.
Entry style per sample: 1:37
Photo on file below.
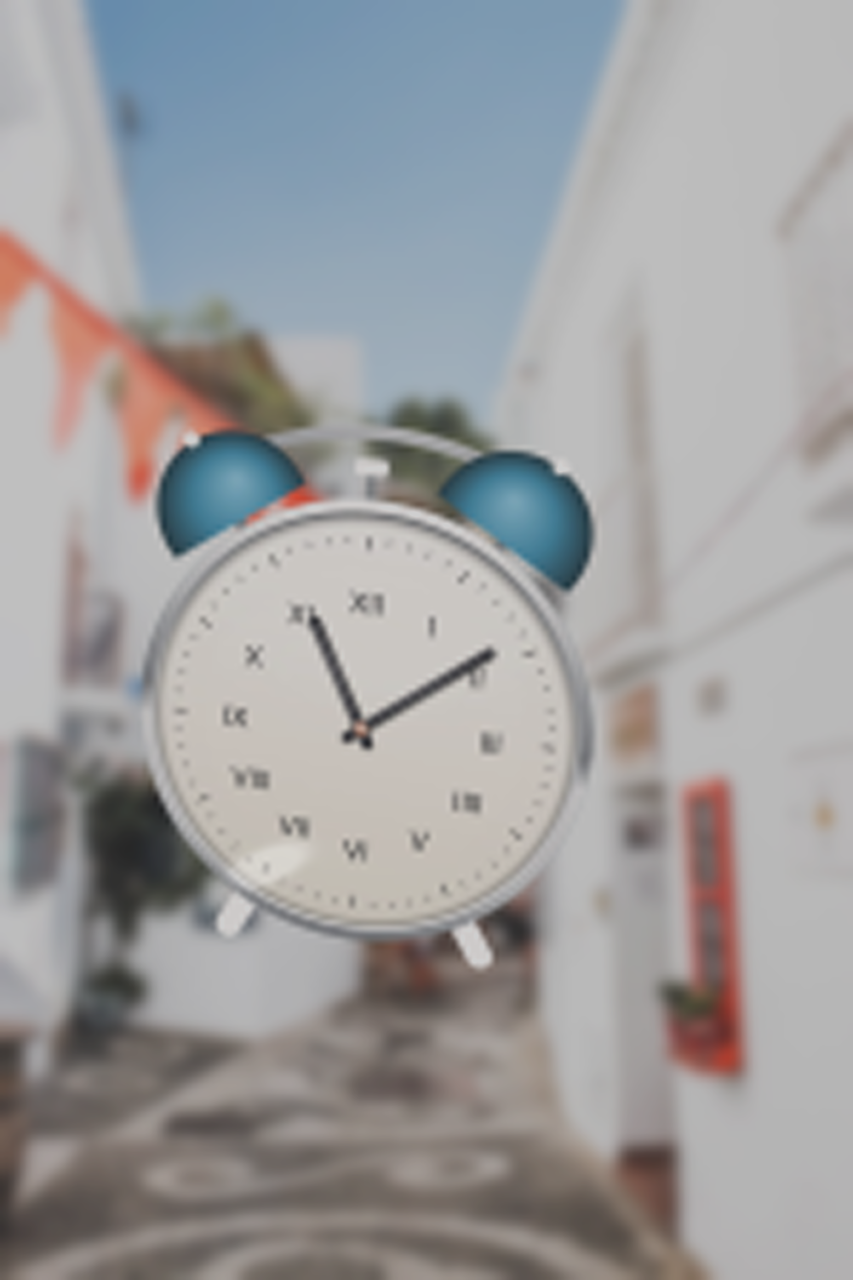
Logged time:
11:09
